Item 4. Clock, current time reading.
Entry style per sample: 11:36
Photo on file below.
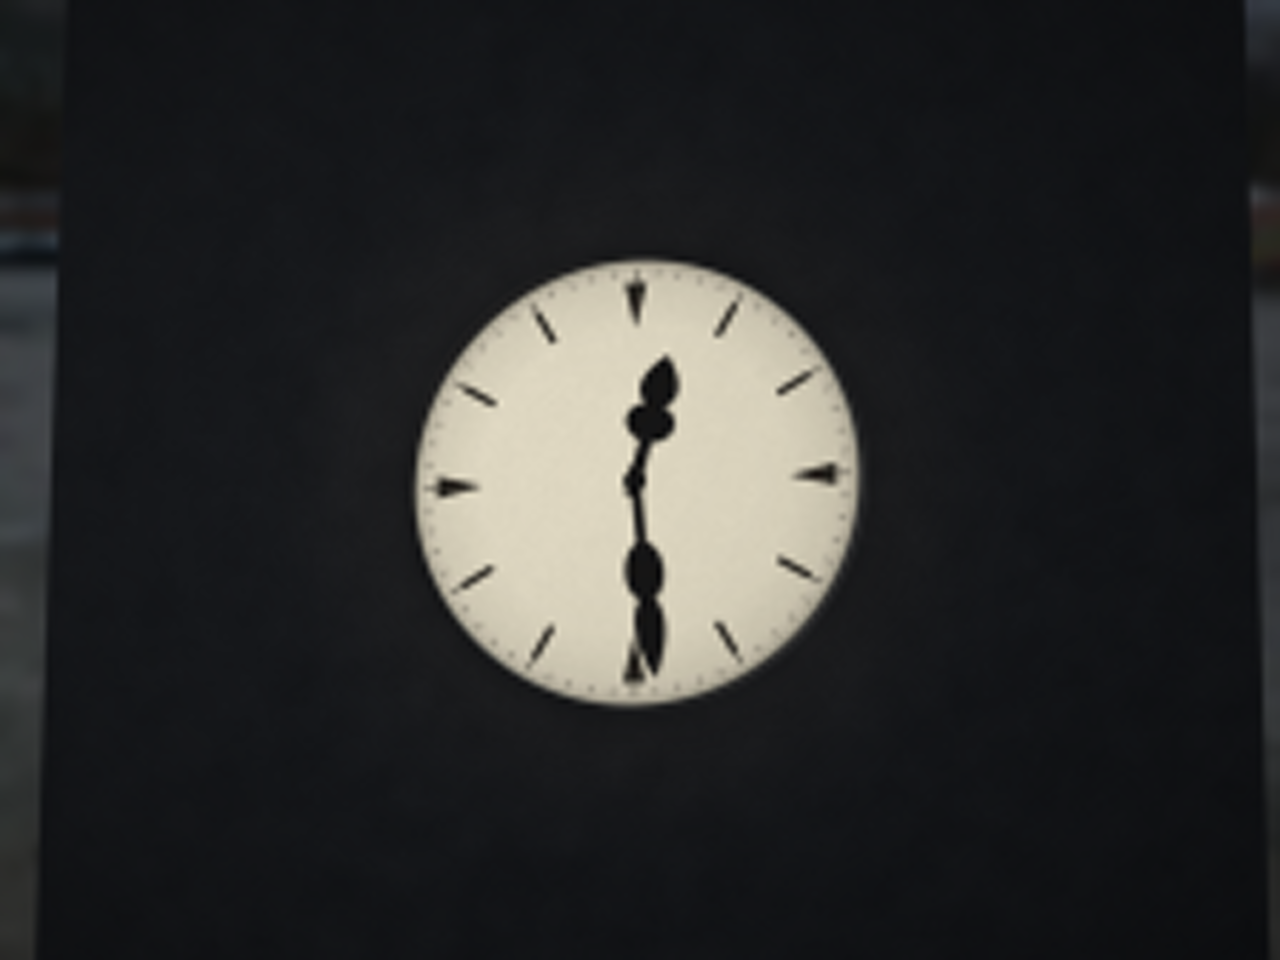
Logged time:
12:29
